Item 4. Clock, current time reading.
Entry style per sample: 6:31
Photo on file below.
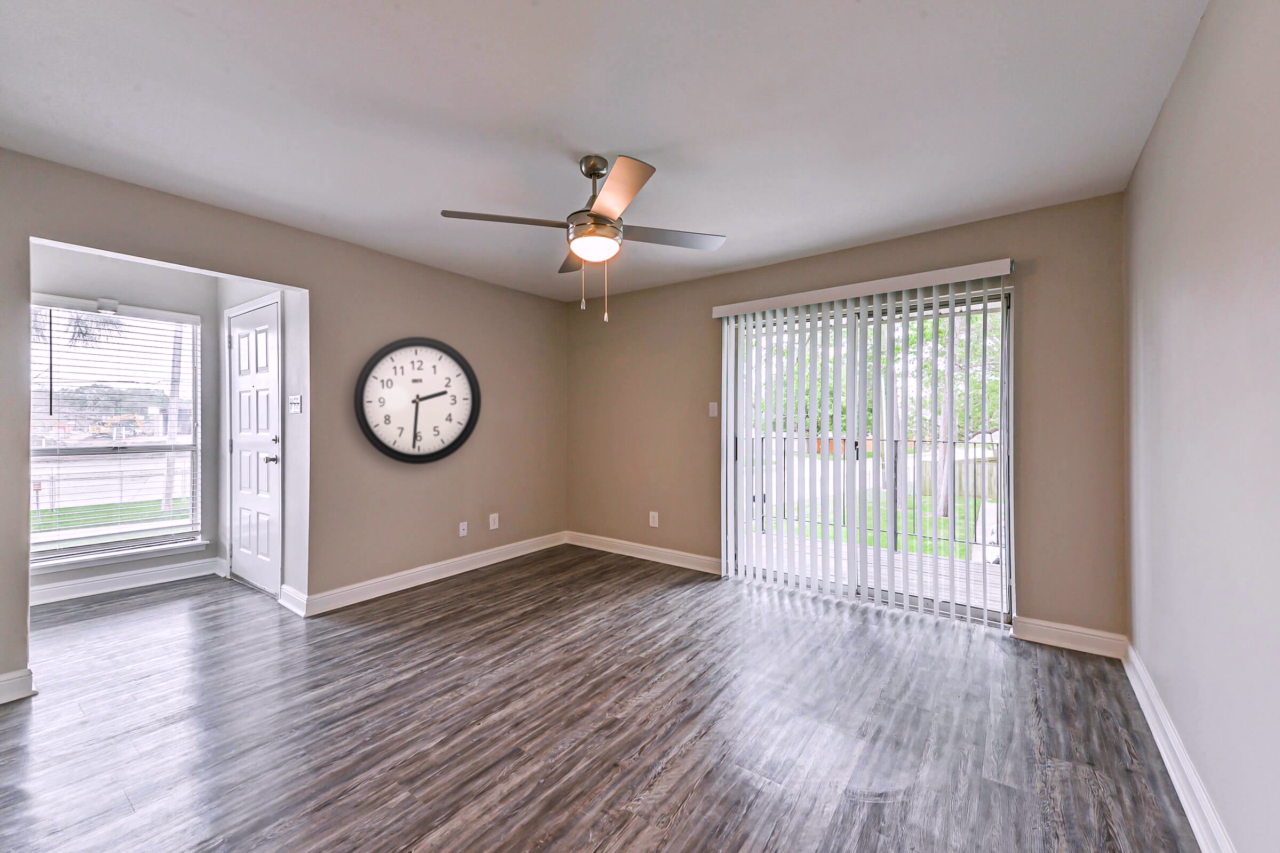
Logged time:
2:31
